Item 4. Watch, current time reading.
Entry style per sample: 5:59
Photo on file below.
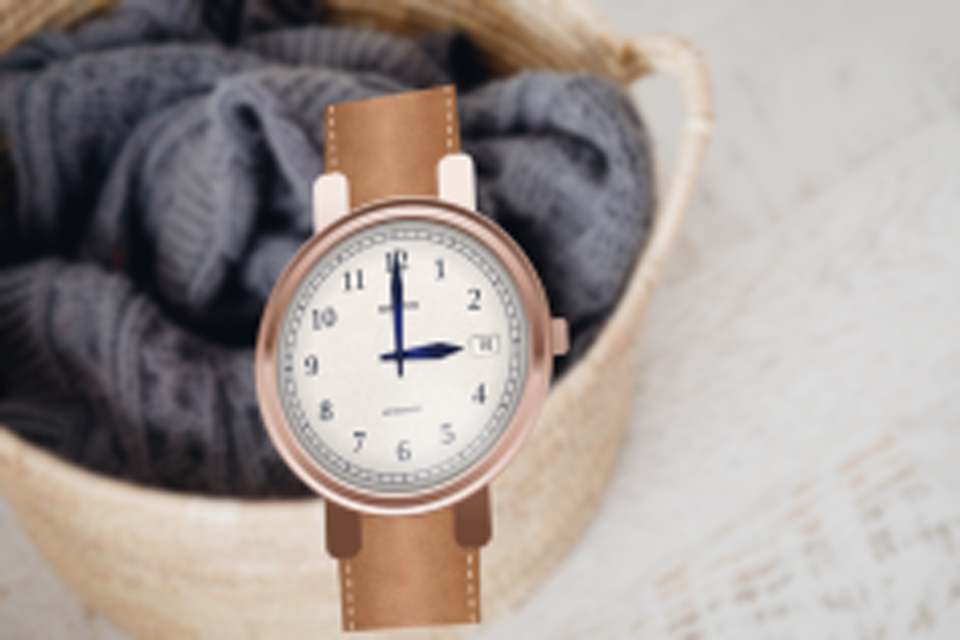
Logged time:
3:00
